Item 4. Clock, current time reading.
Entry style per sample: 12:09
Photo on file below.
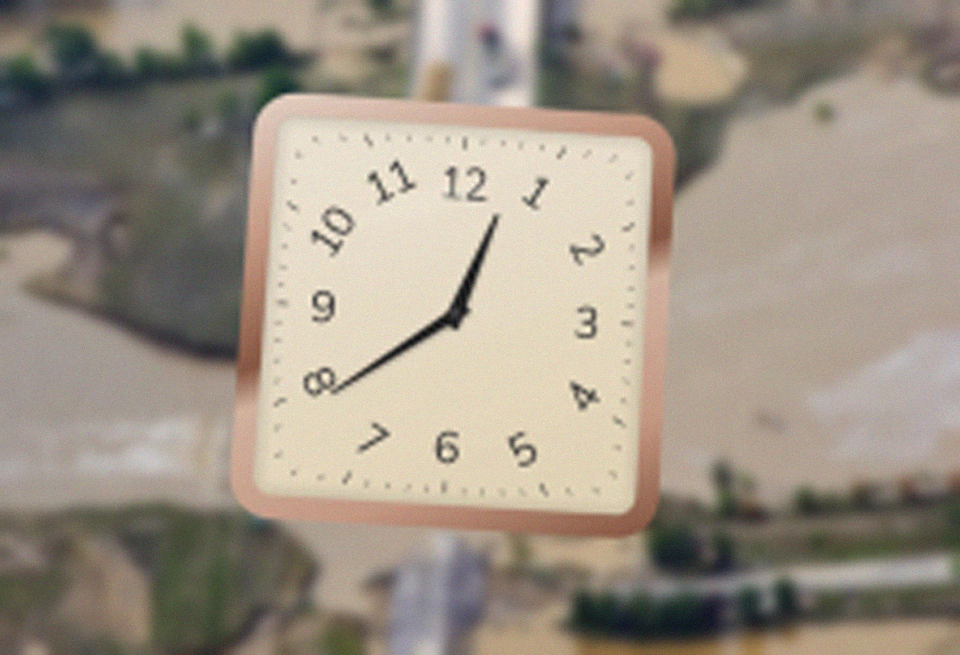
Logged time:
12:39
